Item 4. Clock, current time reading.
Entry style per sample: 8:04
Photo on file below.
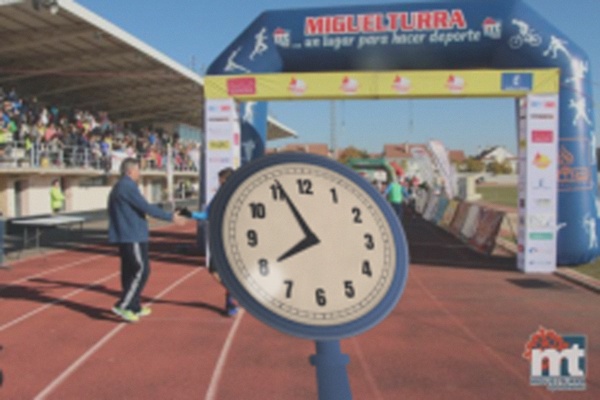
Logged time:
7:56
